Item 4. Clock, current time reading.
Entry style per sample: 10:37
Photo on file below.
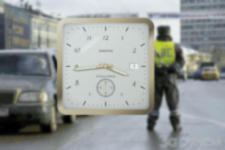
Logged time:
3:44
